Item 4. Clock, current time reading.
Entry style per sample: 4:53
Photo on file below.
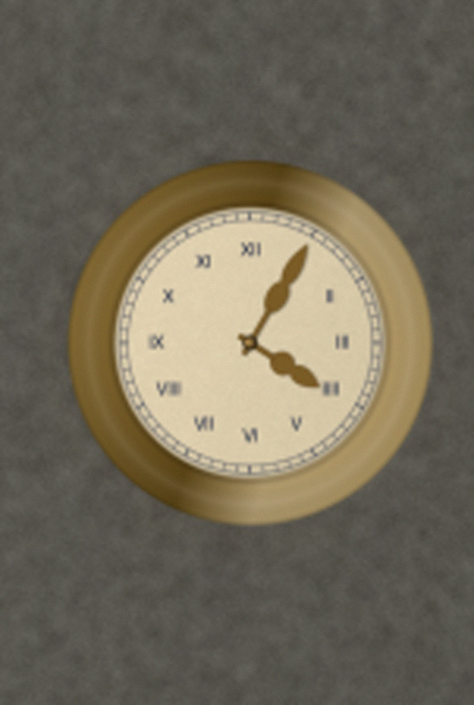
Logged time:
4:05
